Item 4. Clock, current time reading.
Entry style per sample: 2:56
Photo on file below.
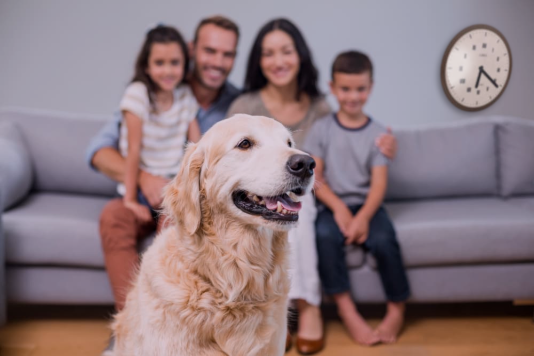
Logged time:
6:21
